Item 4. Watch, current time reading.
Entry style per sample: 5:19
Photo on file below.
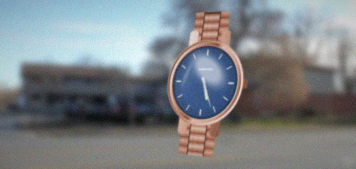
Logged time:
5:26
